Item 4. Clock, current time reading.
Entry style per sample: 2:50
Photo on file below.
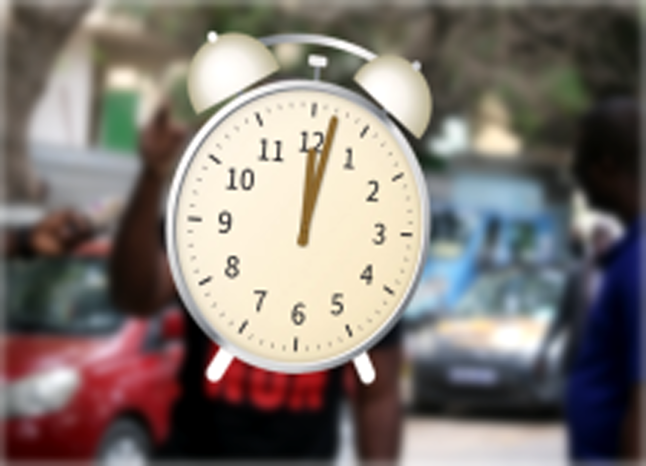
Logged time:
12:02
